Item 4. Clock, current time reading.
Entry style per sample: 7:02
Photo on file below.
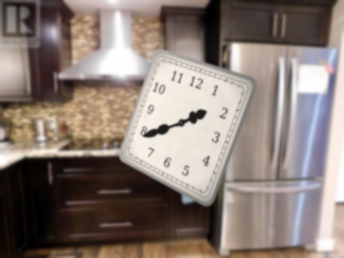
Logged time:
1:39
